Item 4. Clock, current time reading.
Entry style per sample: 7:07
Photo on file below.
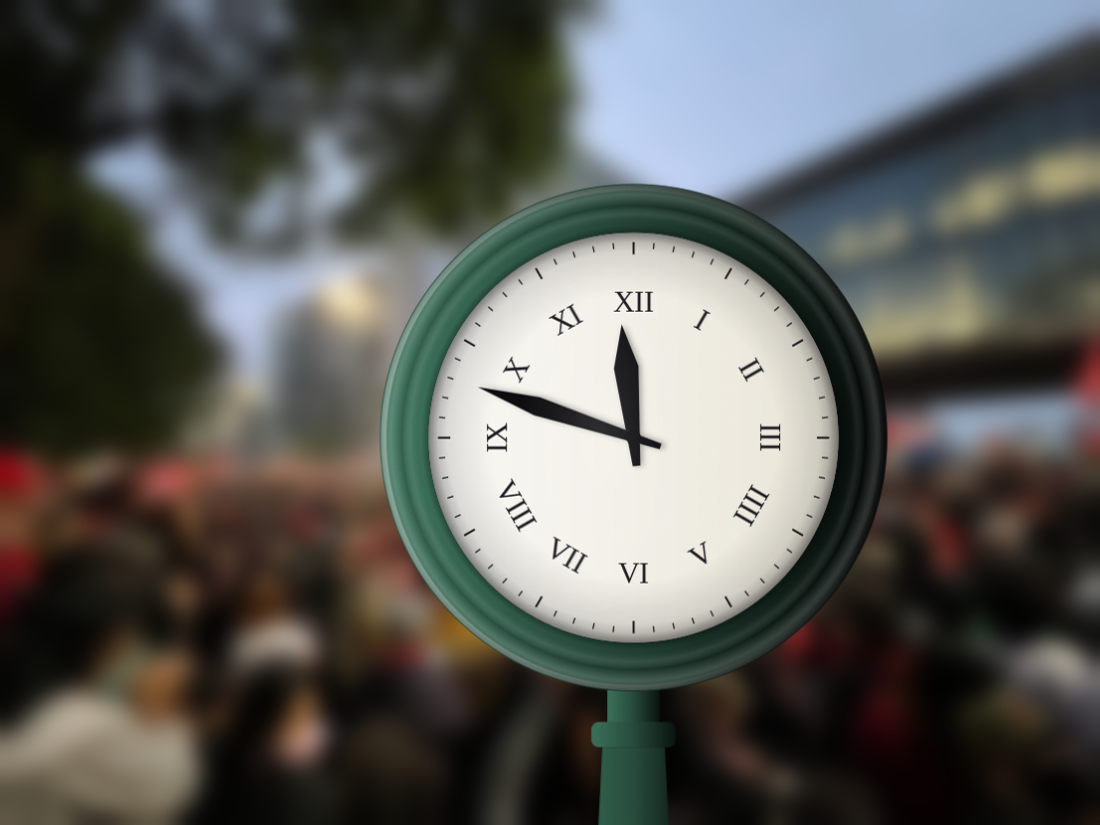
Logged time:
11:48
